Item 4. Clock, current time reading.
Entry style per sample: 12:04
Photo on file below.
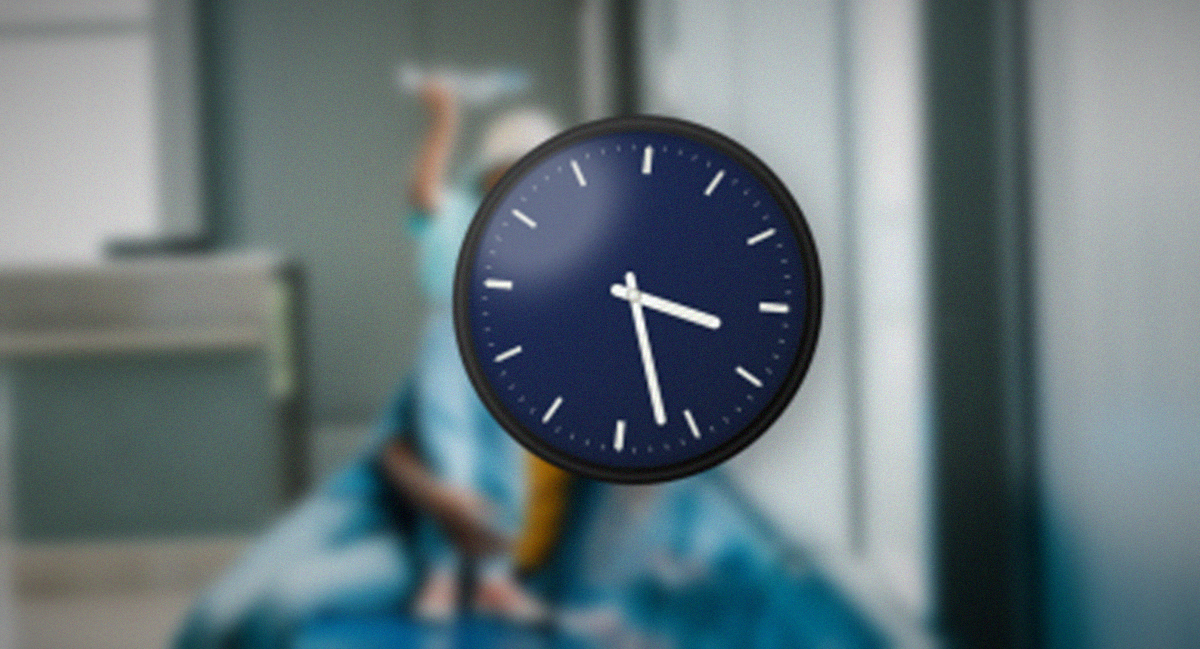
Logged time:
3:27
